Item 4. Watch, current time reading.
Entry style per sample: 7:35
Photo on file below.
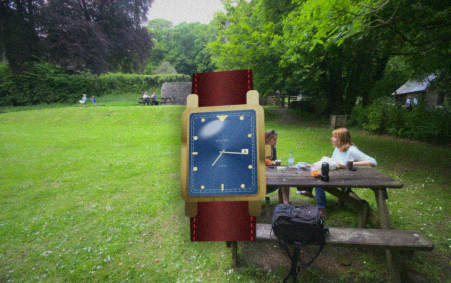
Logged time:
7:16
